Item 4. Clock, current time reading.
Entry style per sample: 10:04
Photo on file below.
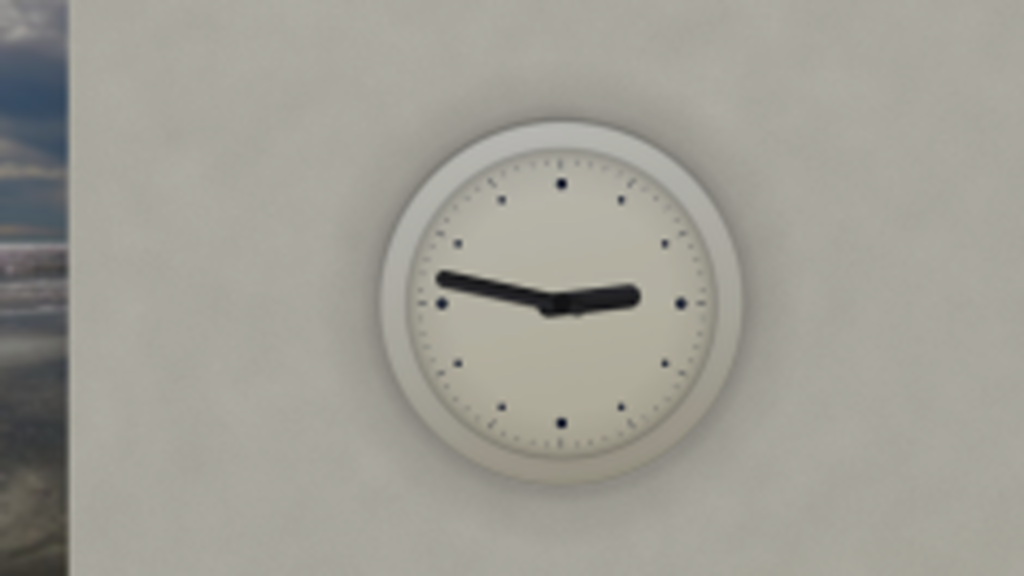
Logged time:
2:47
